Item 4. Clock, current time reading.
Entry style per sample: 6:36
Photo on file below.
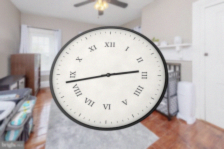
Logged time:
2:43
